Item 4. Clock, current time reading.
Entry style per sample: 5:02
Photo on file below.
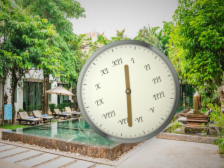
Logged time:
12:33
